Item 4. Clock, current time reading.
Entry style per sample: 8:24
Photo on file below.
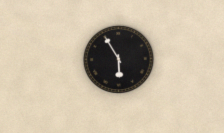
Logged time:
5:55
